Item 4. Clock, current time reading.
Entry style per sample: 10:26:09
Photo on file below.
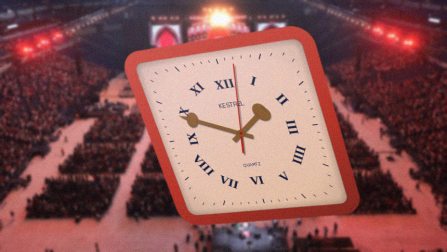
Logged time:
1:49:02
